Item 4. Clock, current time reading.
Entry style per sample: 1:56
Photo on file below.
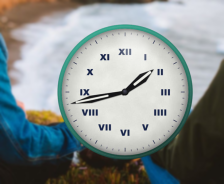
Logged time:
1:43
